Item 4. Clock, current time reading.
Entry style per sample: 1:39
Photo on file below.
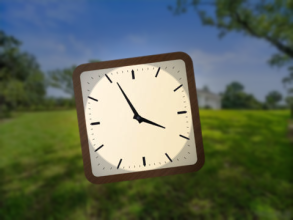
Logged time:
3:56
